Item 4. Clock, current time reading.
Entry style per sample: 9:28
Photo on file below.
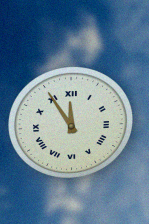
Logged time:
11:55
